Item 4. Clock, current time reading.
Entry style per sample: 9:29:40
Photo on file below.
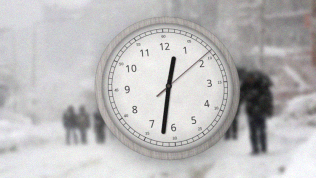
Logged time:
12:32:09
